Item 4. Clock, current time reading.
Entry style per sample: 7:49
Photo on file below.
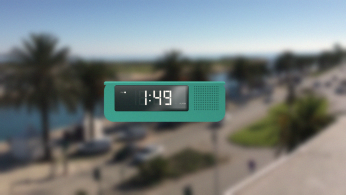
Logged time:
1:49
